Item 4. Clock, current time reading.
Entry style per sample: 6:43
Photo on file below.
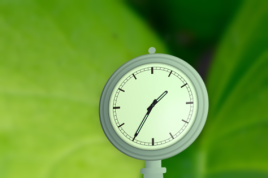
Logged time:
1:35
